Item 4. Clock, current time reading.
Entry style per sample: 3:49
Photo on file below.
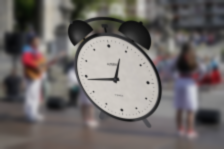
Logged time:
12:44
